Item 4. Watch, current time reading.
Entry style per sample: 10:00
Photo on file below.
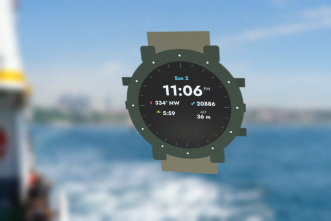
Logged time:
11:06
